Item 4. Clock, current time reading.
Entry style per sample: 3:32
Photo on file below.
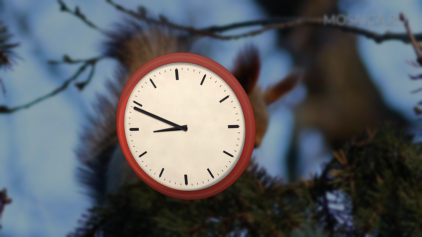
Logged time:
8:49
